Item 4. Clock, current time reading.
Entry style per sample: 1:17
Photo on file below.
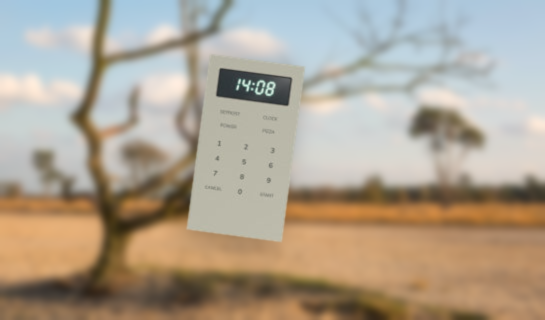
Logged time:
14:08
